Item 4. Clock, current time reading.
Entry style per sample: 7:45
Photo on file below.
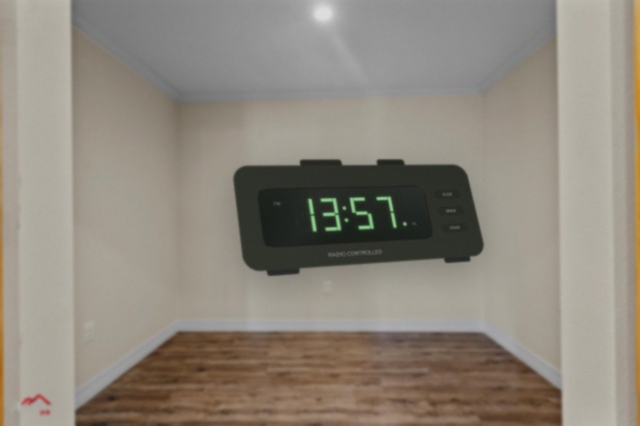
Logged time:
13:57
